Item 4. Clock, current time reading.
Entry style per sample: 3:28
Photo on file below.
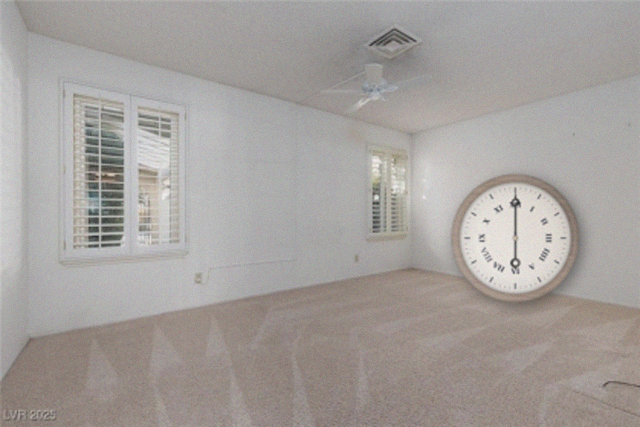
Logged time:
6:00
